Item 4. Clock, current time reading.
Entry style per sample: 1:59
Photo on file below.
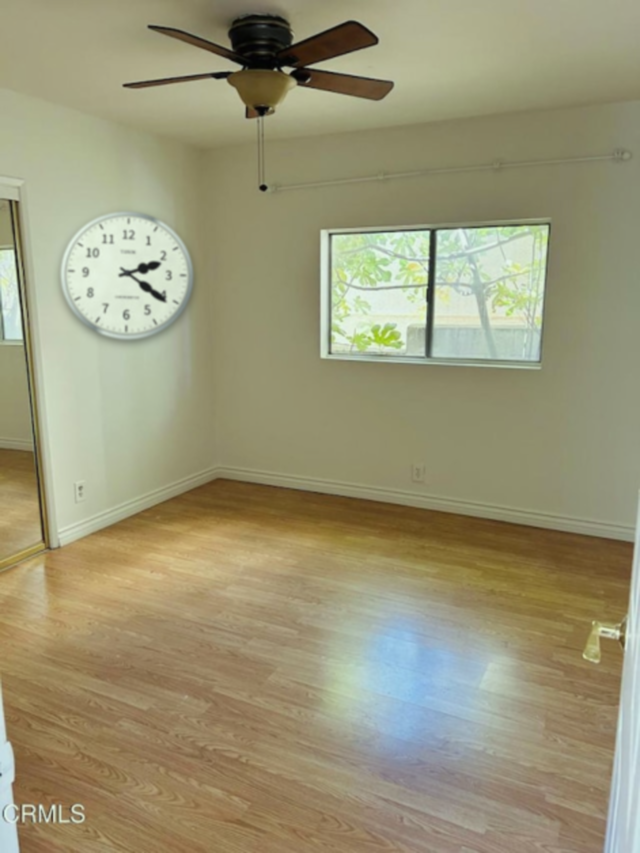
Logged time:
2:21
